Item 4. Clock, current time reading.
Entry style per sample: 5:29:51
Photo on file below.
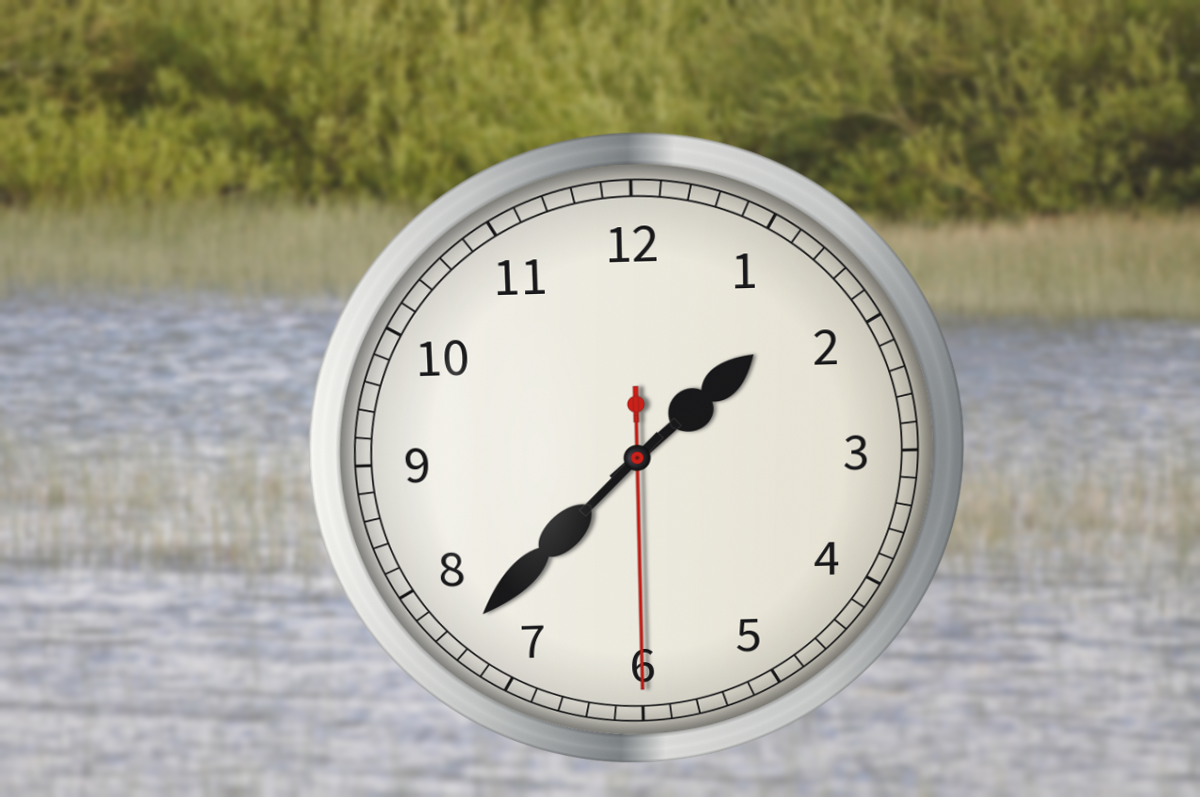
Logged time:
1:37:30
